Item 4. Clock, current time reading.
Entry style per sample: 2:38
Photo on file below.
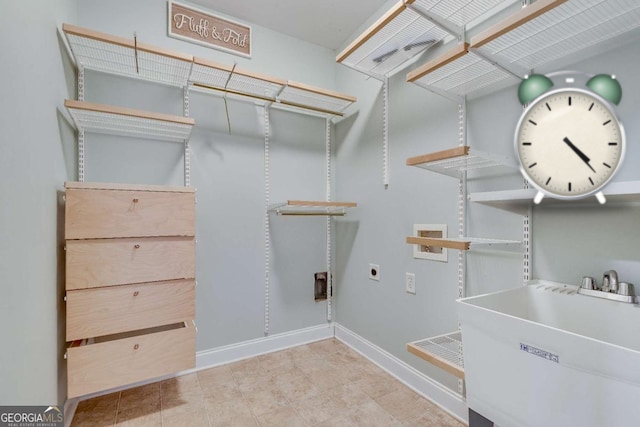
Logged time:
4:23
